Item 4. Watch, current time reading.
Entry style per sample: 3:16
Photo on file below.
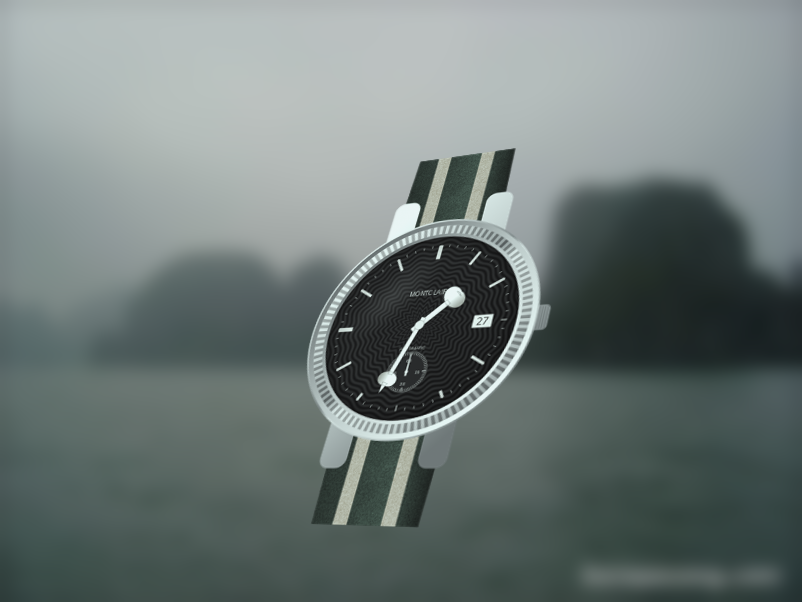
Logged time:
1:33
